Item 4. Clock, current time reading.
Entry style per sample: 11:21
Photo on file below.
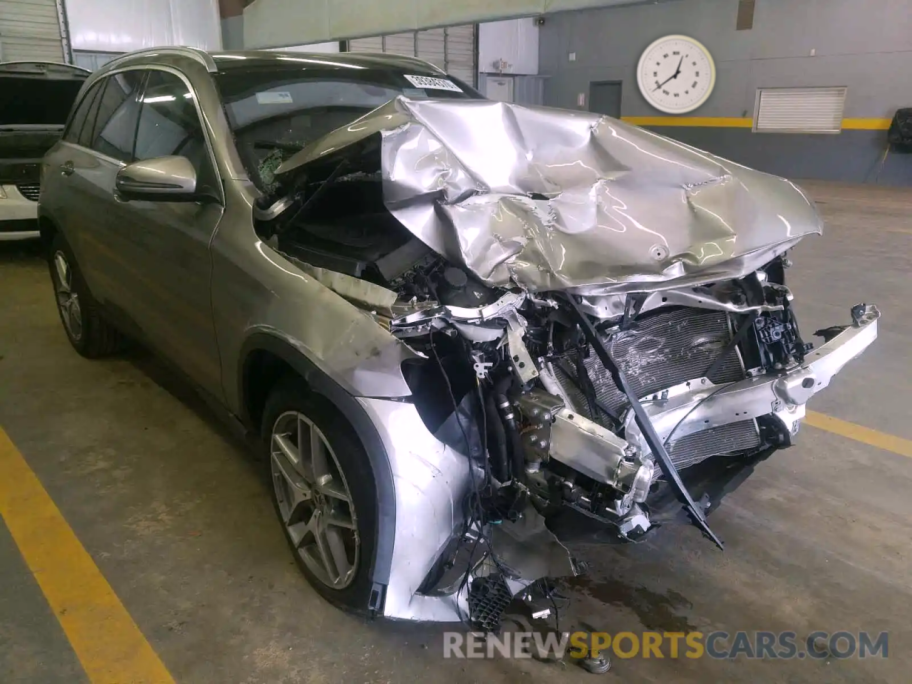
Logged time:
12:39
